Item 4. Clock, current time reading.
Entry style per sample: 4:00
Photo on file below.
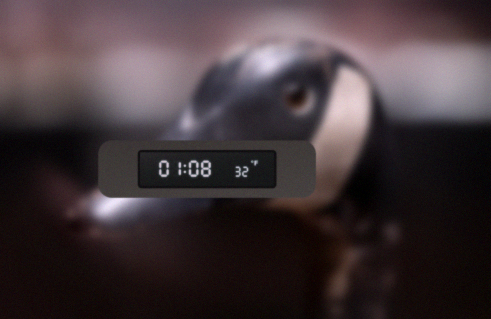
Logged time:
1:08
